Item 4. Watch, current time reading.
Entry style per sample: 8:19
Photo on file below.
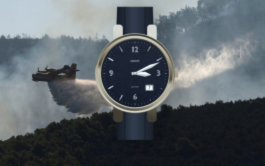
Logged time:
3:11
